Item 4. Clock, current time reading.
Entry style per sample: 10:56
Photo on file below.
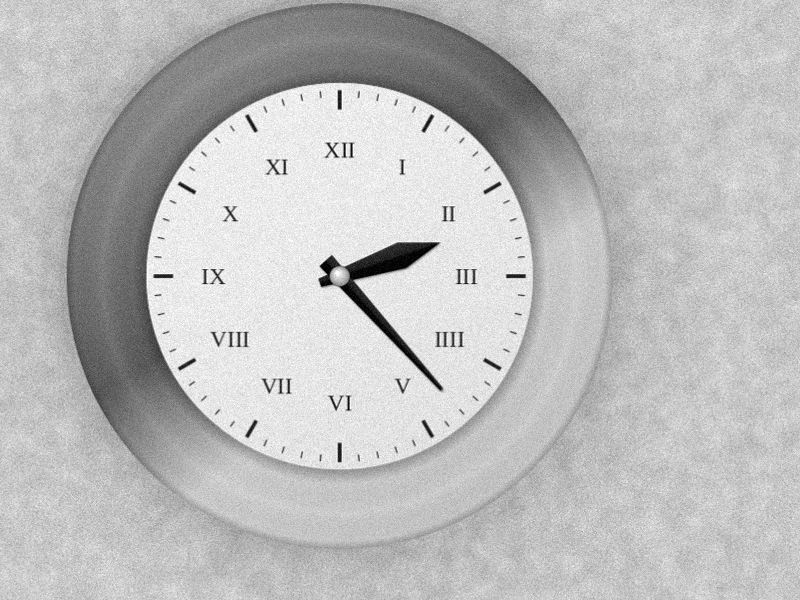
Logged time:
2:23
